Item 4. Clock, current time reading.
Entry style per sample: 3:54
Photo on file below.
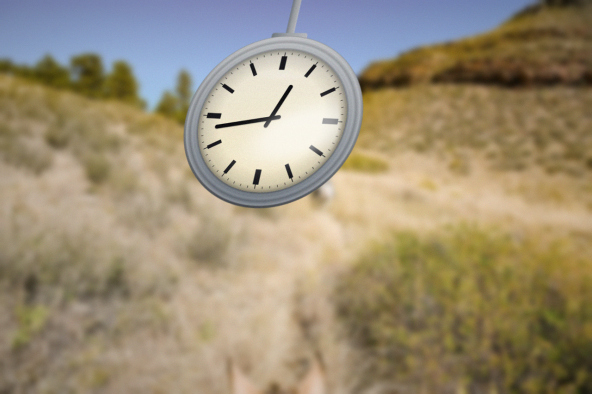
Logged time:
12:43
